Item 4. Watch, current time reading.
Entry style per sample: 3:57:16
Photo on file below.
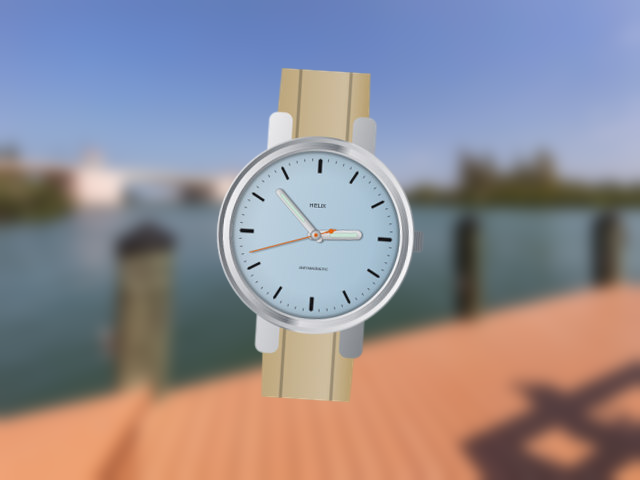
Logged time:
2:52:42
